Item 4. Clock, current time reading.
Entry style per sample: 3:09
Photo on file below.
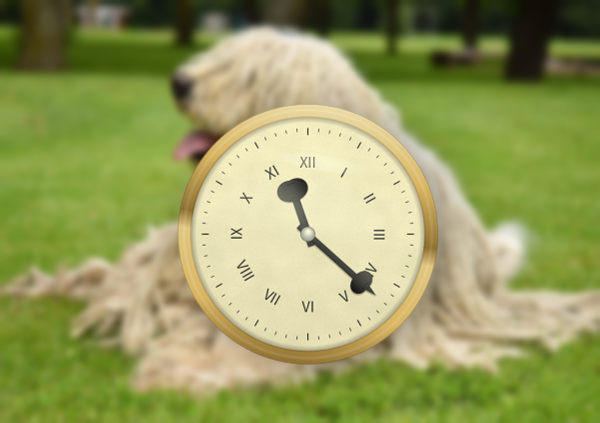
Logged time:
11:22
